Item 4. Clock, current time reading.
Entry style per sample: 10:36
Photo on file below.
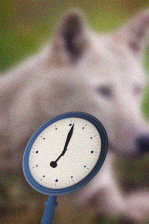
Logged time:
7:01
